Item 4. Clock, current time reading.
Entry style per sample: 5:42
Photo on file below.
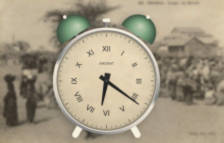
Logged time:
6:21
